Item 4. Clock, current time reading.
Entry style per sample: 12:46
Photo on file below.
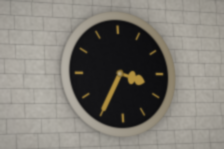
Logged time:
3:35
